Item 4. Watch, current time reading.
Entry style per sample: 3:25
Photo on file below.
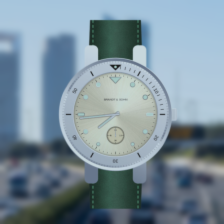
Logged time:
7:44
